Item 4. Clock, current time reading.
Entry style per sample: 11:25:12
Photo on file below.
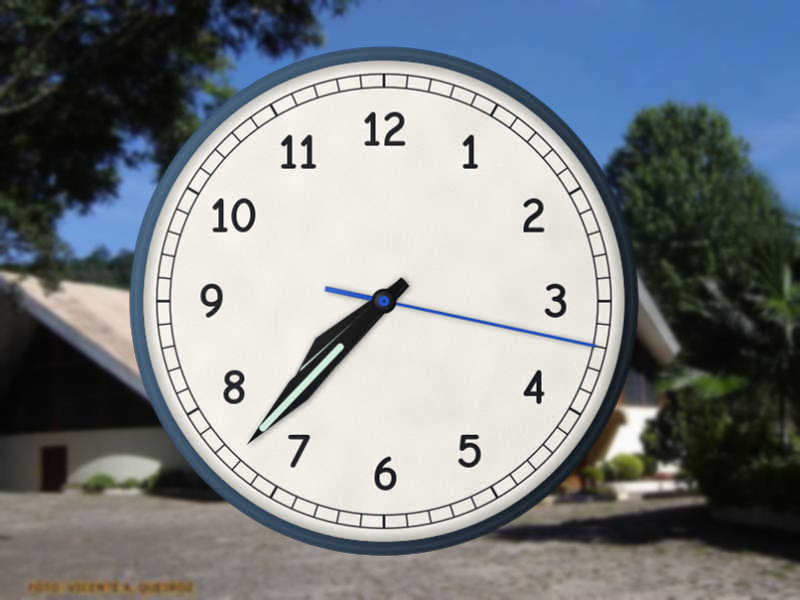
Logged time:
7:37:17
